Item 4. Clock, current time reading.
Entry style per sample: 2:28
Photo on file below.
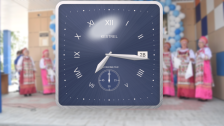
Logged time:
7:16
